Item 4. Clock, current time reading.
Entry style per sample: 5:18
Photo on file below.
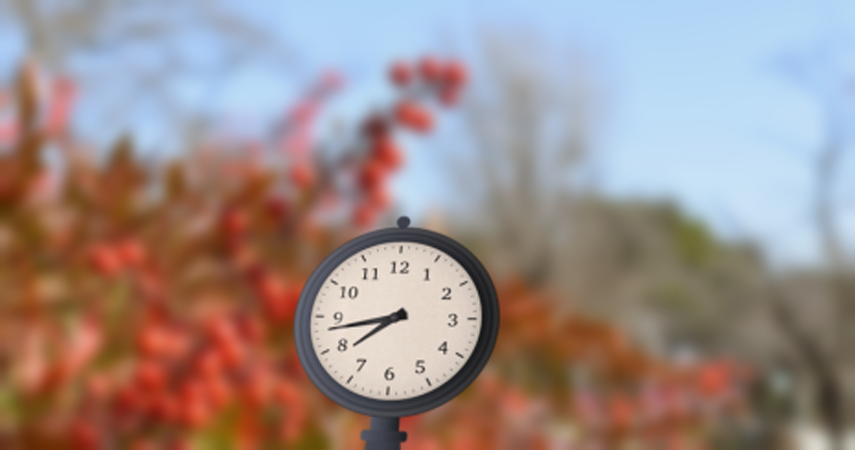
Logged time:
7:43
